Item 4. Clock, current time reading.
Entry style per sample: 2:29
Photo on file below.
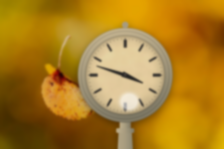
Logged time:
3:48
